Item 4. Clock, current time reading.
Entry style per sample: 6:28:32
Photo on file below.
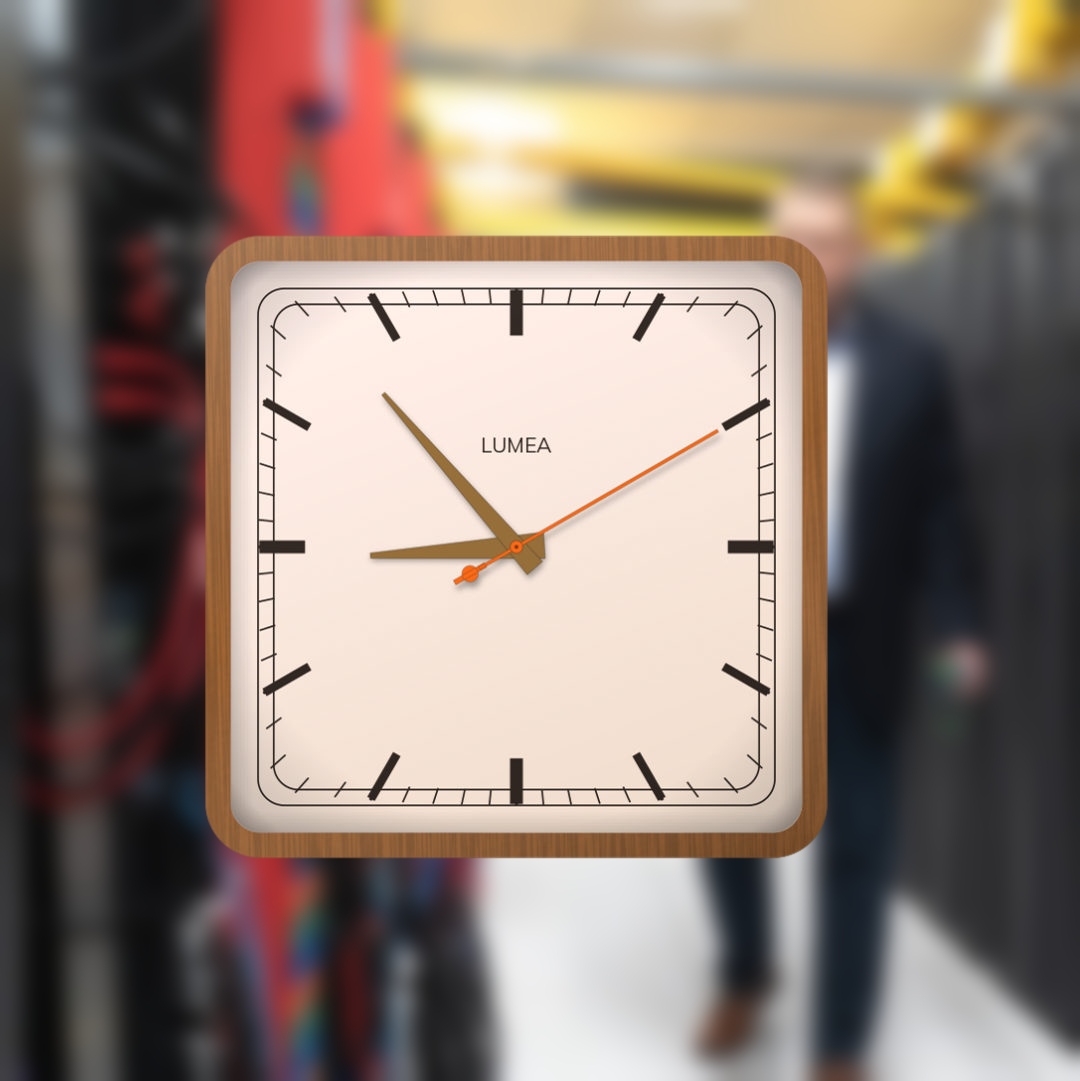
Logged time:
8:53:10
